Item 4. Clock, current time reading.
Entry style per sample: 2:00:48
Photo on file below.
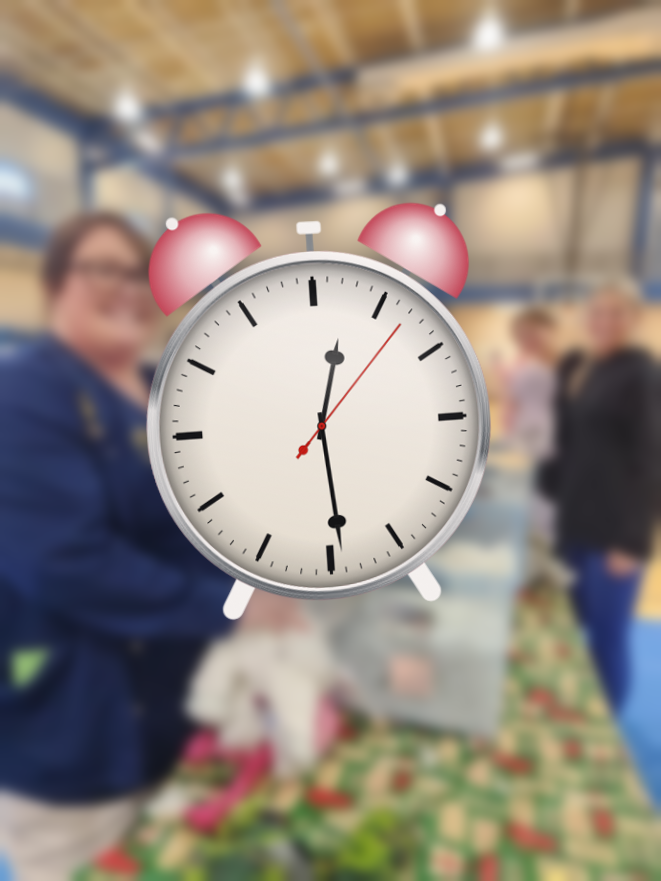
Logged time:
12:29:07
